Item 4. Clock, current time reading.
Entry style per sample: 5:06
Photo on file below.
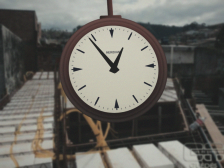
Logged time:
12:54
